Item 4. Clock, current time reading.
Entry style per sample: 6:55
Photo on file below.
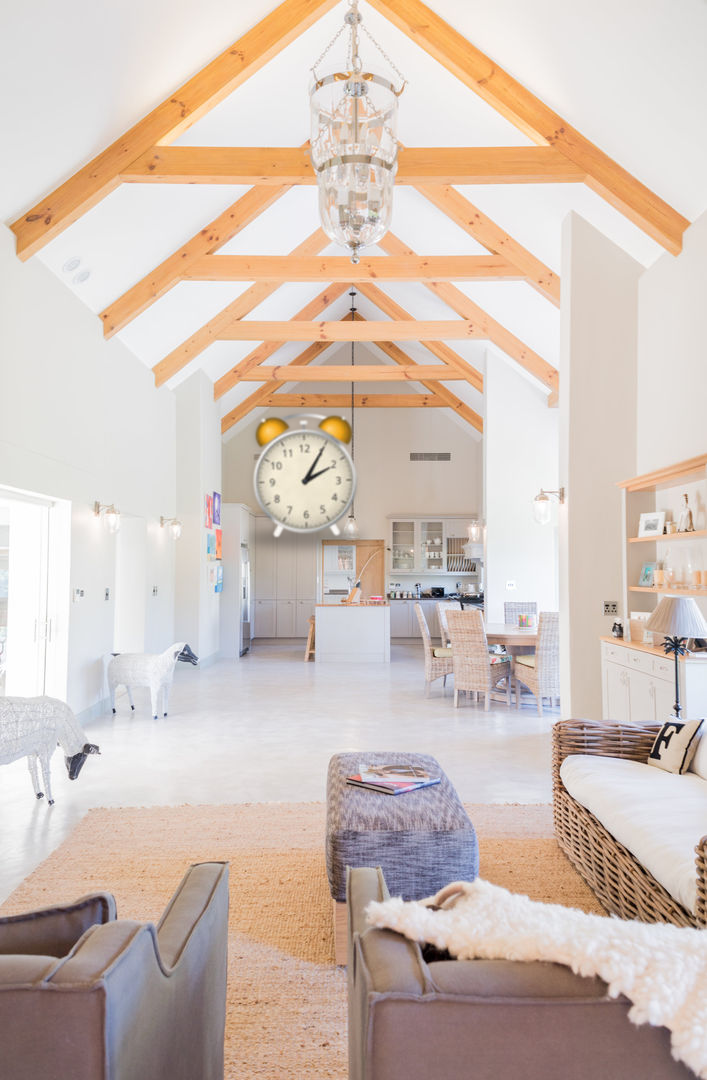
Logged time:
2:05
